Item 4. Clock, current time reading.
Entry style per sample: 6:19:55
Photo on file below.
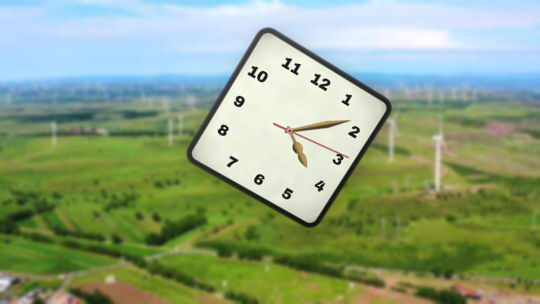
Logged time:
4:08:14
